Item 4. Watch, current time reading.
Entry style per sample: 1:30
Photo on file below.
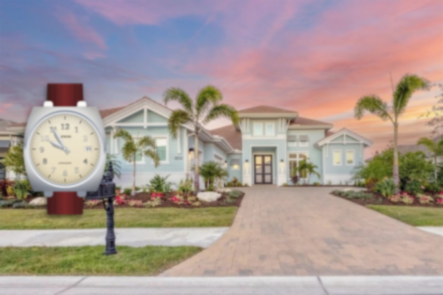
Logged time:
9:55
